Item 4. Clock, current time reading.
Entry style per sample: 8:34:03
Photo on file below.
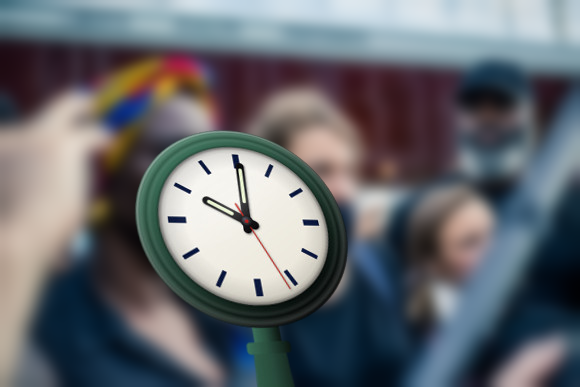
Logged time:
10:00:26
